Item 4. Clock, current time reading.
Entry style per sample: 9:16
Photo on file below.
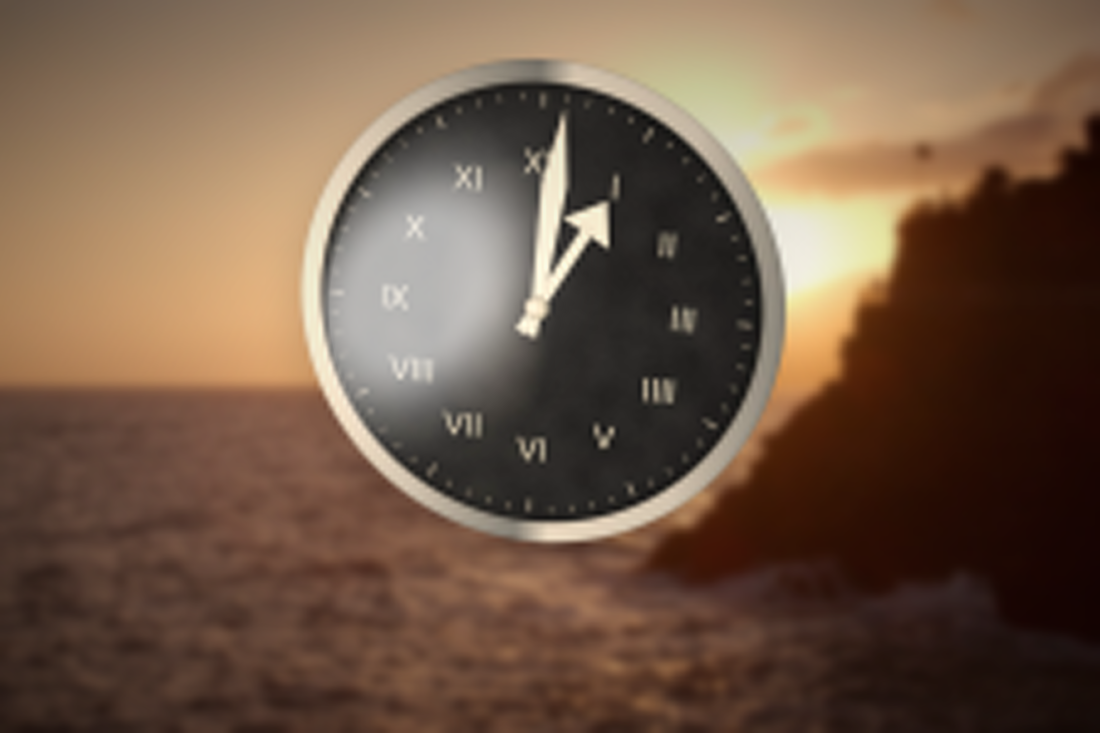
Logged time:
1:01
